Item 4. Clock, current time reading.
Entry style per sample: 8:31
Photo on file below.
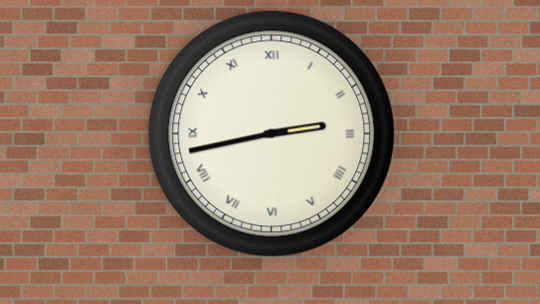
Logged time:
2:43
